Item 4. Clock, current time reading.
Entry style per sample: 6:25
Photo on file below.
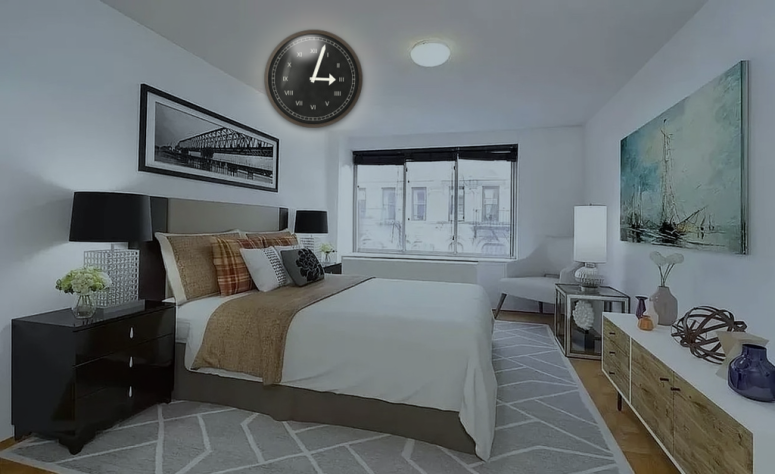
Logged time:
3:03
